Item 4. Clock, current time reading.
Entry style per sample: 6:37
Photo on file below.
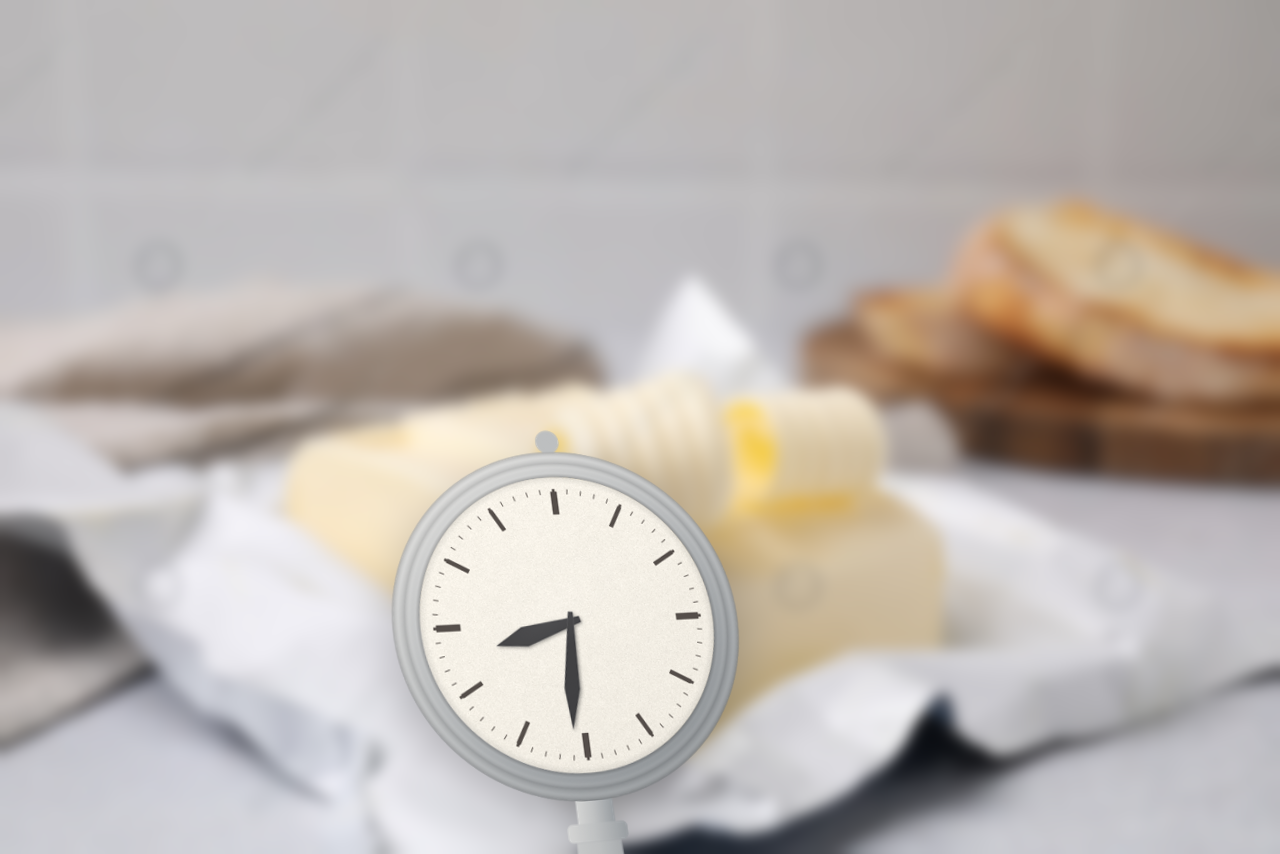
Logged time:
8:31
